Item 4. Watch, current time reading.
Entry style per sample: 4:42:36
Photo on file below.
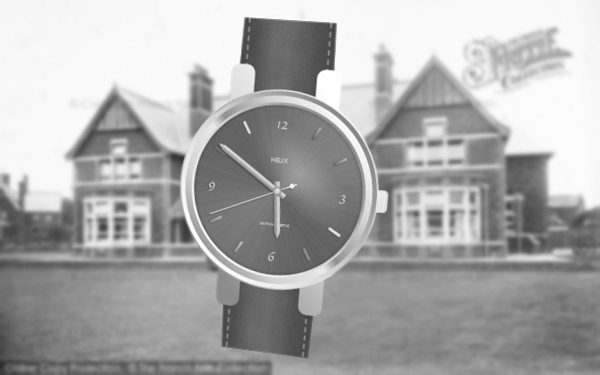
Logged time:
5:50:41
